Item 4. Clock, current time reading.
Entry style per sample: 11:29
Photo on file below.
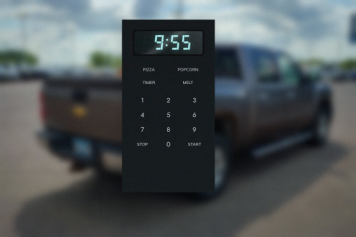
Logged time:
9:55
